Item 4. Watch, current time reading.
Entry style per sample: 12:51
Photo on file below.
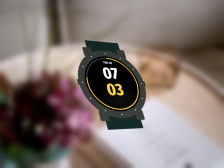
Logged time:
7:03
